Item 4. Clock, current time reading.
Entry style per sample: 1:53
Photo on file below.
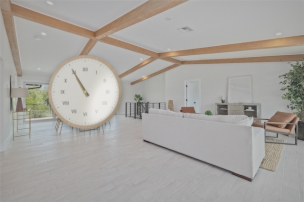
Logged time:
10:55
